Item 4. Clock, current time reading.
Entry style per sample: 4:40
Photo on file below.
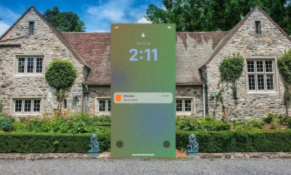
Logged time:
2:11
